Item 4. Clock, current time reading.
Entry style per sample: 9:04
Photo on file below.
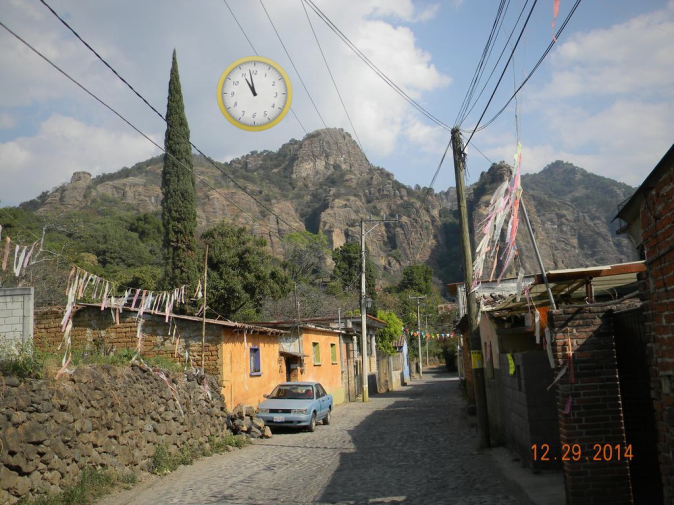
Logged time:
10:58
